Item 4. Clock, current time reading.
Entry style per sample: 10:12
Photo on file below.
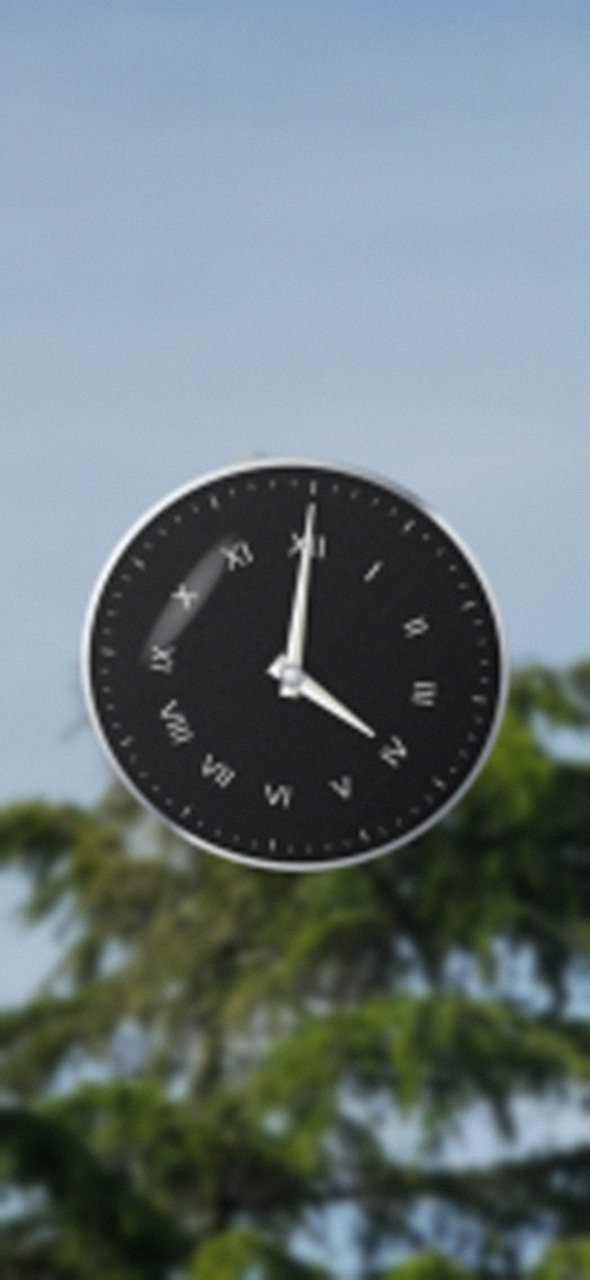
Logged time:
4:00
